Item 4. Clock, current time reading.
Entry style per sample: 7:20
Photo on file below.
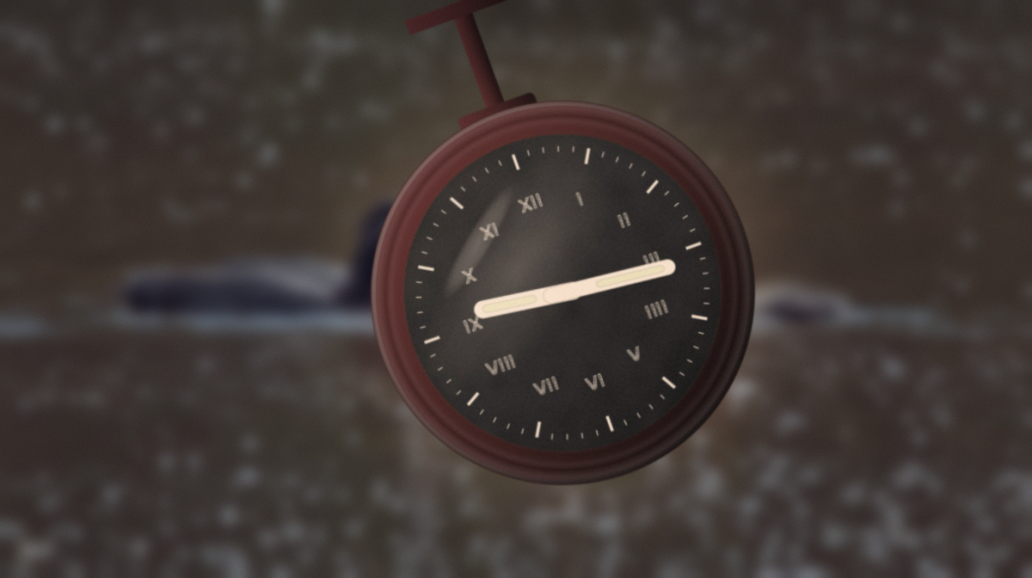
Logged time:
9:16
